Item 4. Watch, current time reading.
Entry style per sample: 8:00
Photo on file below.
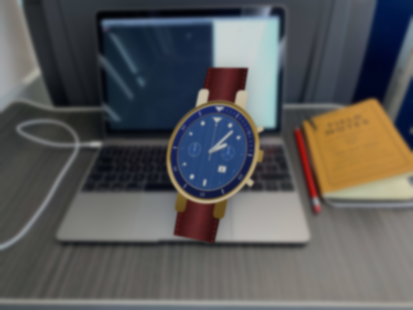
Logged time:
2:07
